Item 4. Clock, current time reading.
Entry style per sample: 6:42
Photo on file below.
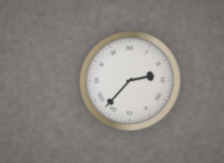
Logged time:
2:37
